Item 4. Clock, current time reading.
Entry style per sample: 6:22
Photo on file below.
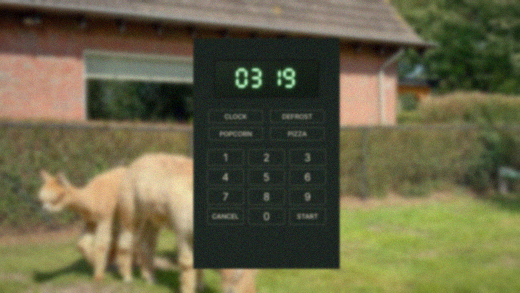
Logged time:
3:19
